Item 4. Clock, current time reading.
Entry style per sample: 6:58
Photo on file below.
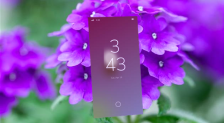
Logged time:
3:43
